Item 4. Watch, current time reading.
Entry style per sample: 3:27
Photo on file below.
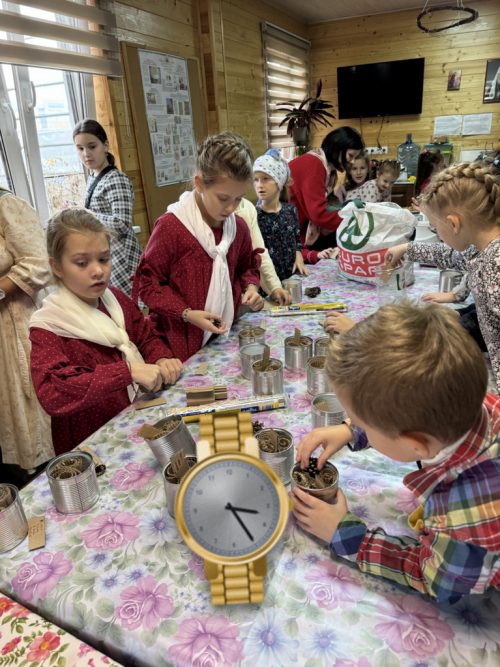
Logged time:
3:25
